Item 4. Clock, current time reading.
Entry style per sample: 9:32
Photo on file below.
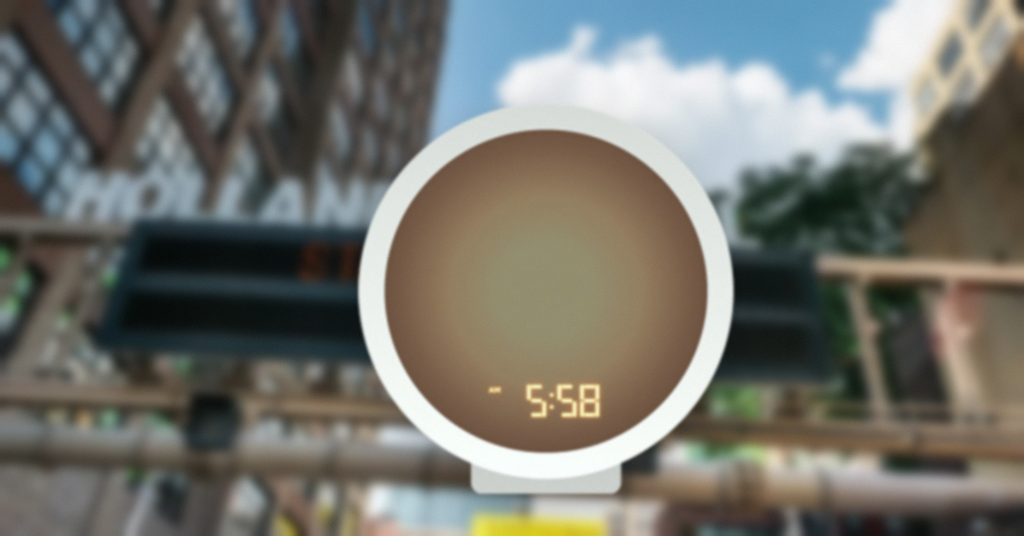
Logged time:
5:58
